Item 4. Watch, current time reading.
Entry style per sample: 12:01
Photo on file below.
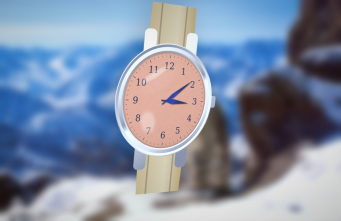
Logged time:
3:09
